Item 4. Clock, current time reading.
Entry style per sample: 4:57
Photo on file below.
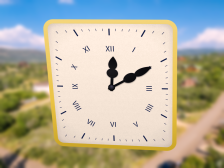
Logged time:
12:10
